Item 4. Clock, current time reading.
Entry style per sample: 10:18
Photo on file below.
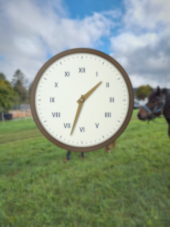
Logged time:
1:33
